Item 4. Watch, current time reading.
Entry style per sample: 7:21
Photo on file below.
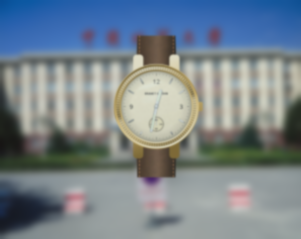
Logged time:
12:32
